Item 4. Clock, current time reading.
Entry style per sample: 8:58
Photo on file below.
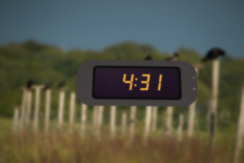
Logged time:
4:31
